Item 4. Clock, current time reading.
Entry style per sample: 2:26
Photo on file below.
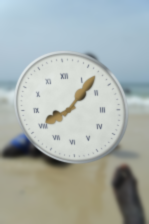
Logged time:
8:07
